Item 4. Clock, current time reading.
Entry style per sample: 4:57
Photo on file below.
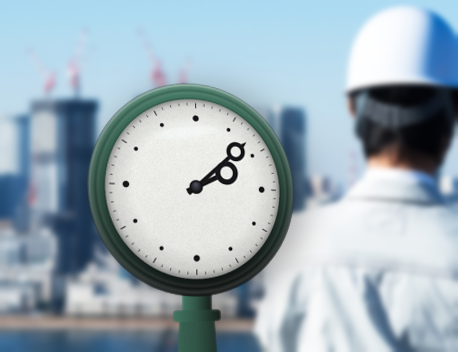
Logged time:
2:08
